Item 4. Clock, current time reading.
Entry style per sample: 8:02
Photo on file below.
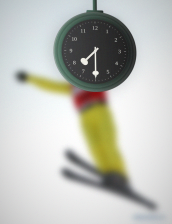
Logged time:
7:30
